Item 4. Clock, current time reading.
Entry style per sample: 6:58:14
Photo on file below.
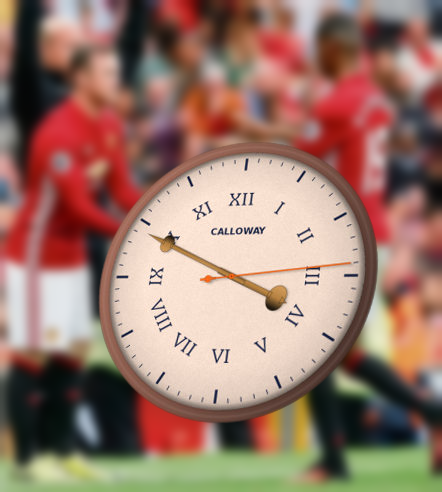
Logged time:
3:49:14
